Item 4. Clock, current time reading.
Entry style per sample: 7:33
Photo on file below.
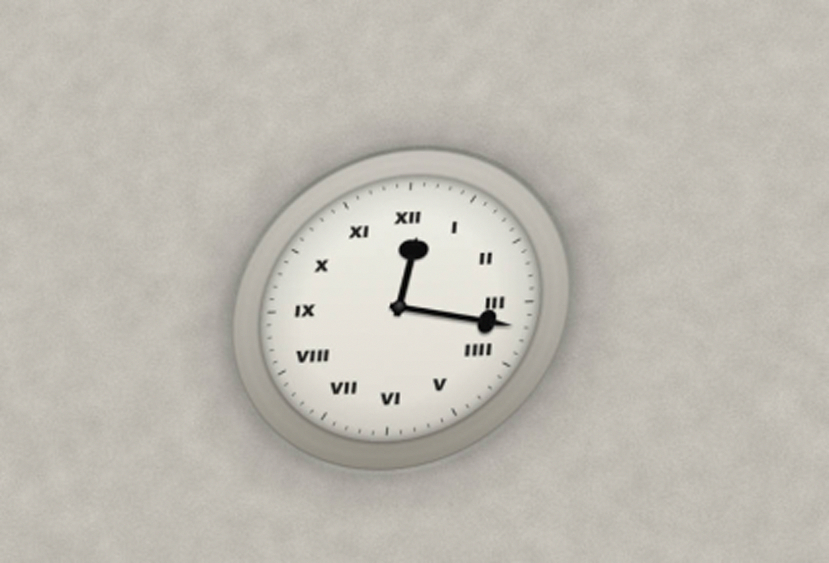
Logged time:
12:17
